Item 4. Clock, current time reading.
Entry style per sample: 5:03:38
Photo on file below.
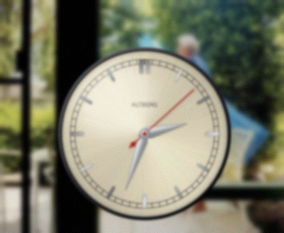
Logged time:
2:33:08
